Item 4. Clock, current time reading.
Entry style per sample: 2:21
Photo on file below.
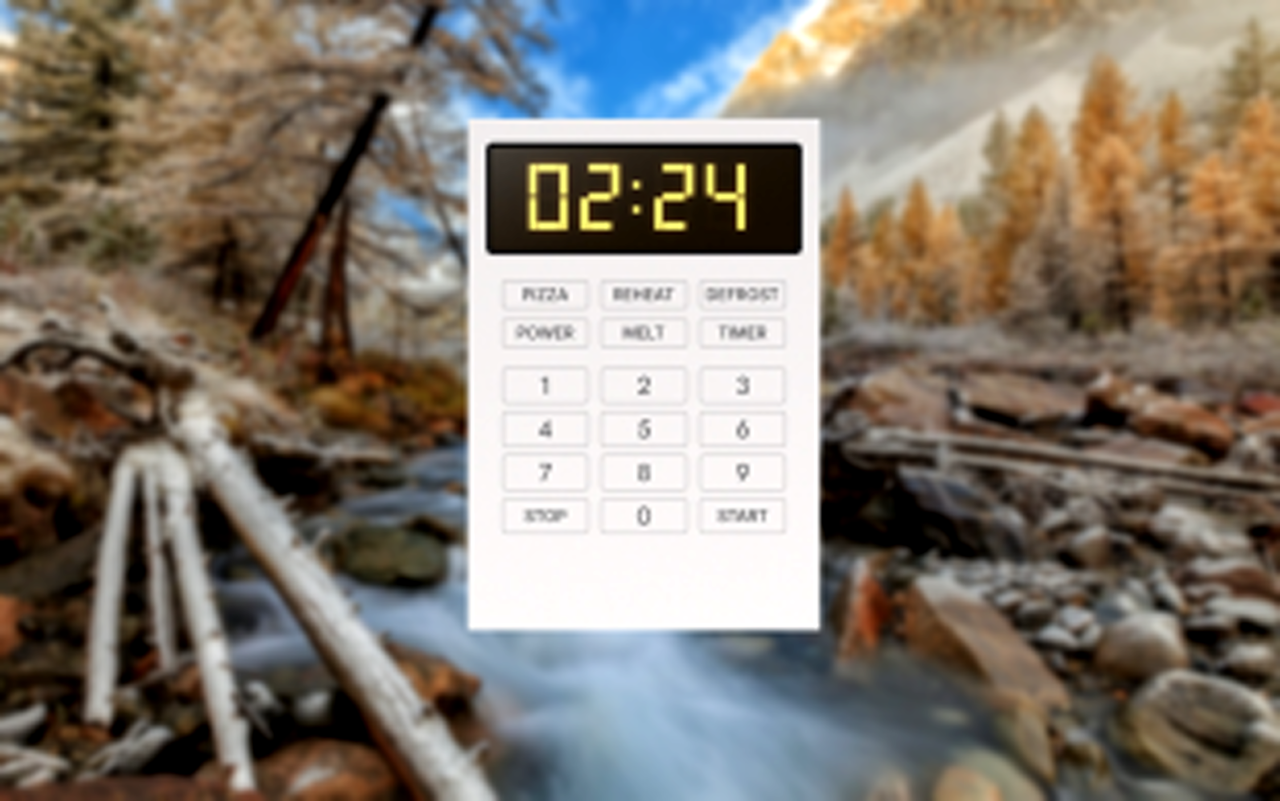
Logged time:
2:24
